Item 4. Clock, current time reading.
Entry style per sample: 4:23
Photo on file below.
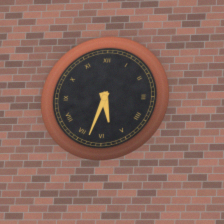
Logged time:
5:33
